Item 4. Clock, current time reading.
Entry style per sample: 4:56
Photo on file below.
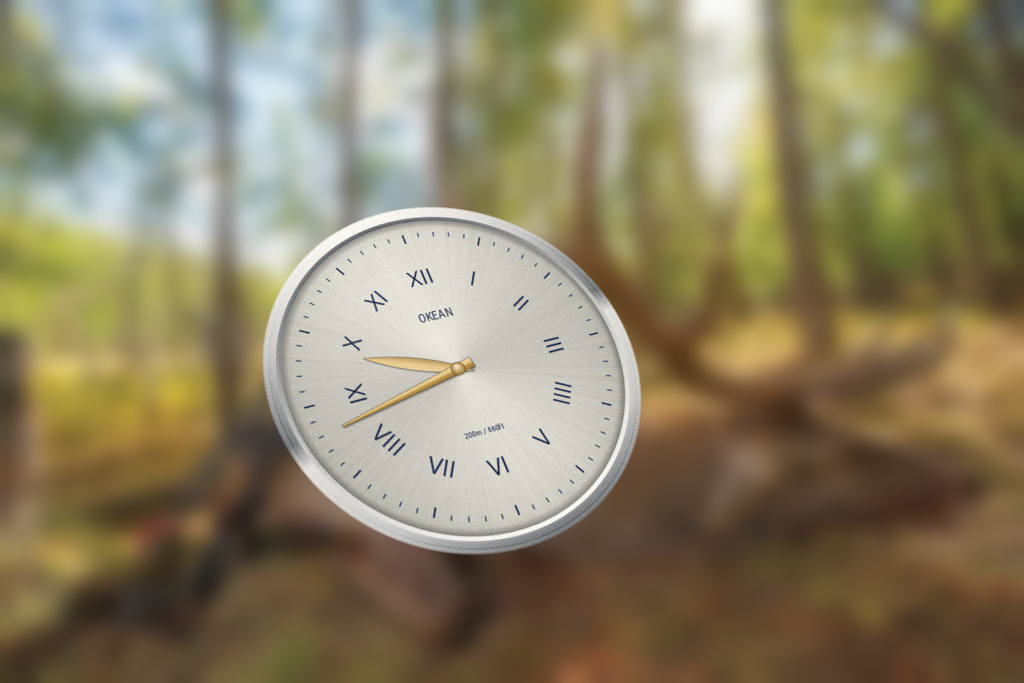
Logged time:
9:43
